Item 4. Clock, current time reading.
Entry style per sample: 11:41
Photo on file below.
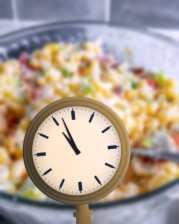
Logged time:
10:57
